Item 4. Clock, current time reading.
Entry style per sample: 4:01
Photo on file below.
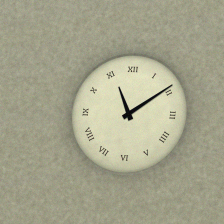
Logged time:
11:09
